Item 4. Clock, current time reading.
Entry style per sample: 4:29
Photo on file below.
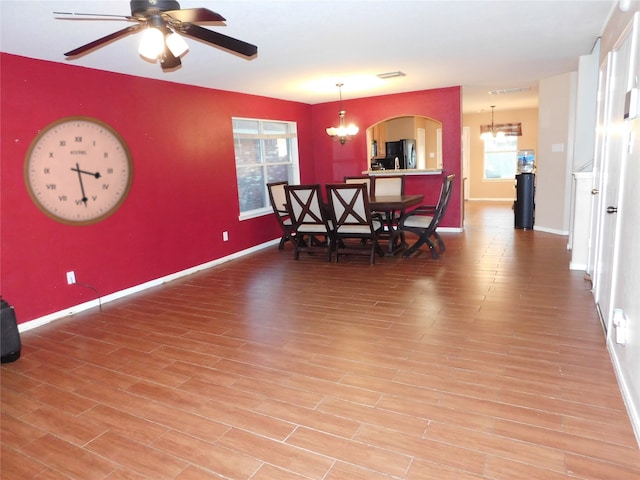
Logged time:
3:28
